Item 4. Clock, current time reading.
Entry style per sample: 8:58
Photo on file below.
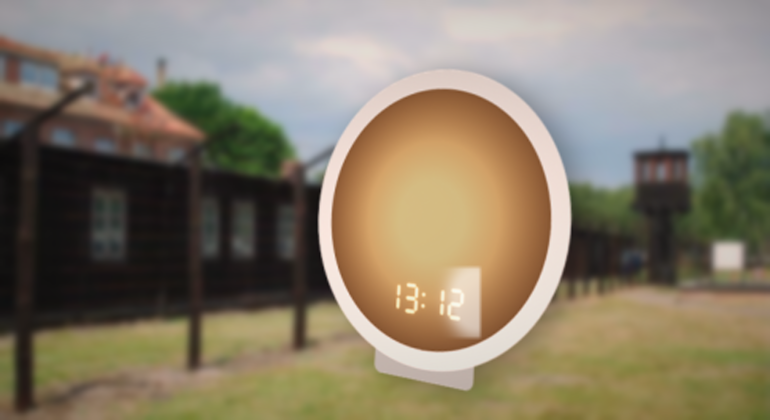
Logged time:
13:12
